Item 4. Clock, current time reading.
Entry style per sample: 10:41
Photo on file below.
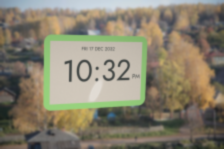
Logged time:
10:32
